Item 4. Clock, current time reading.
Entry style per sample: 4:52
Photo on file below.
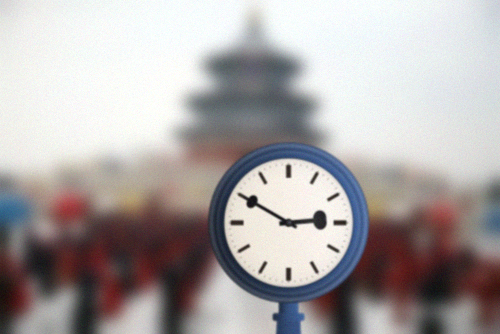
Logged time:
2:50
